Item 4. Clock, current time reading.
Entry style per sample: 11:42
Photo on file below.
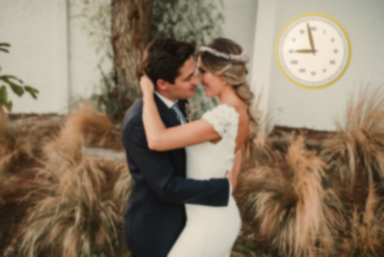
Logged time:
8:58
